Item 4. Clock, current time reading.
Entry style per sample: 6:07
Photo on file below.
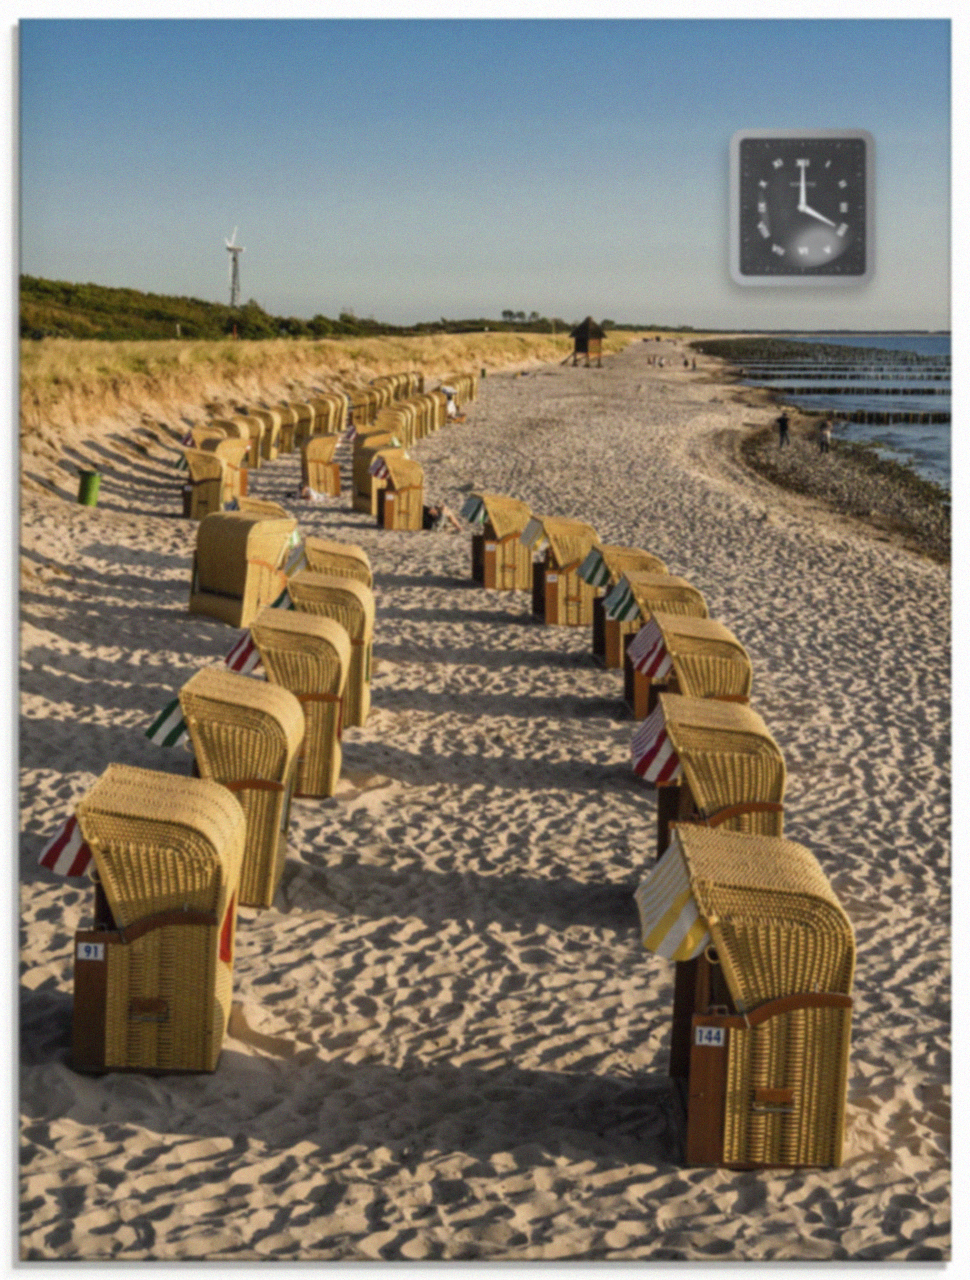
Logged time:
4:00
